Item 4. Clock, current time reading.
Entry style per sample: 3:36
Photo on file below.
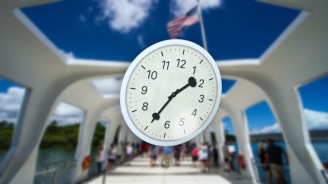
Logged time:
1:35
